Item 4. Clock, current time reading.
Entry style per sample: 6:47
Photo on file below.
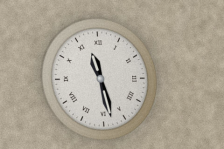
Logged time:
11:28
